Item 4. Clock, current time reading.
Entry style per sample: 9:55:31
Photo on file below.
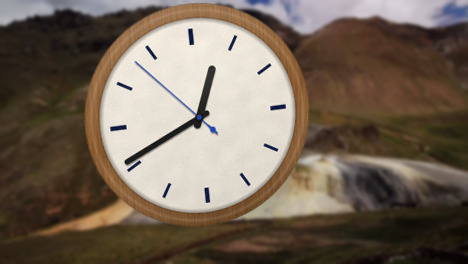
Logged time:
12:40:53
